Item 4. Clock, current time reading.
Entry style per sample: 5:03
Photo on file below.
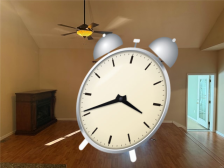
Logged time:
3:41
